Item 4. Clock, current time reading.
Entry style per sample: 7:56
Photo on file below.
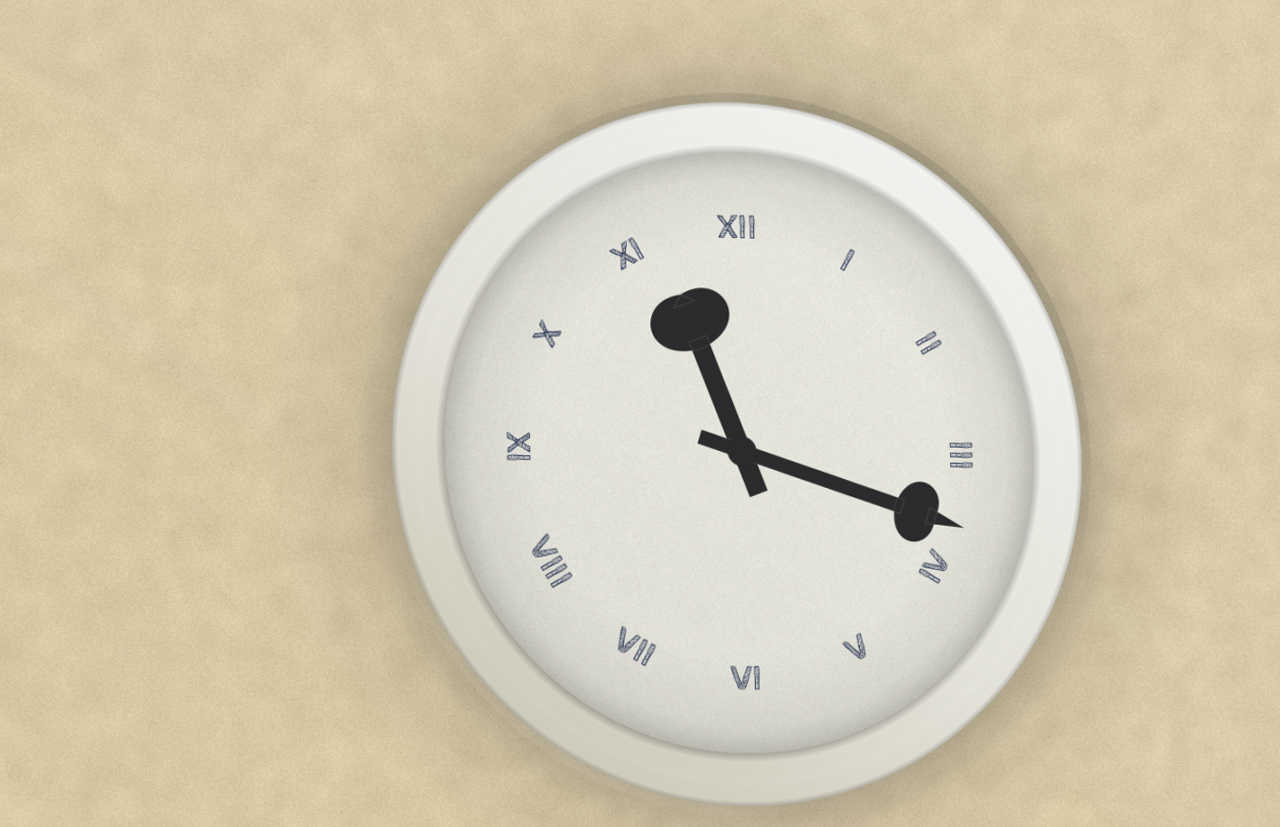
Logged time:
11:18
